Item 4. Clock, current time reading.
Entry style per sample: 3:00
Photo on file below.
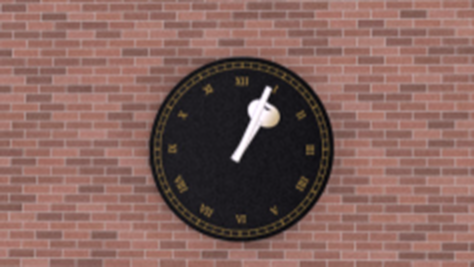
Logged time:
1:04
